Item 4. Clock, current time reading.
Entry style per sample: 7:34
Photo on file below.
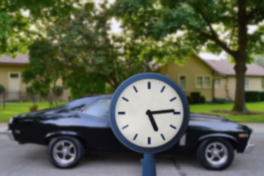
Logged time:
5:14
